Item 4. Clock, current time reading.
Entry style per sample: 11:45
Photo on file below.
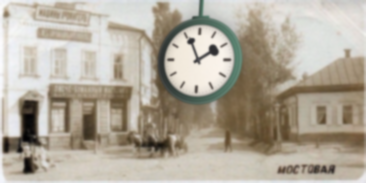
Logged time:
1:56
